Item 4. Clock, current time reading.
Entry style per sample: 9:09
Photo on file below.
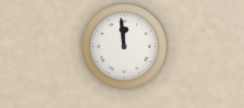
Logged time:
11:59
